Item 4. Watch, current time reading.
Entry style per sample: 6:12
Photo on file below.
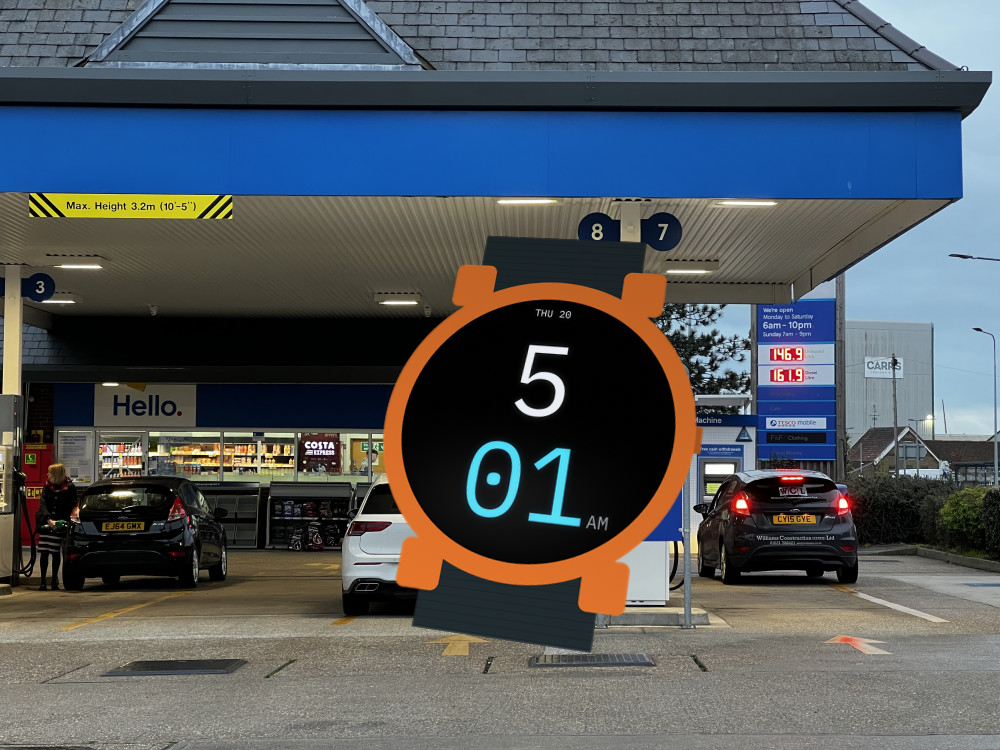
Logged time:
5:01
